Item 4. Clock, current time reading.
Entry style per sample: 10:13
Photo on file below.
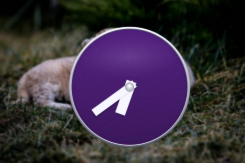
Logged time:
6:39
